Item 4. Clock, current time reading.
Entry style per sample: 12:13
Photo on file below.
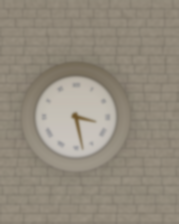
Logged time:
3:28
